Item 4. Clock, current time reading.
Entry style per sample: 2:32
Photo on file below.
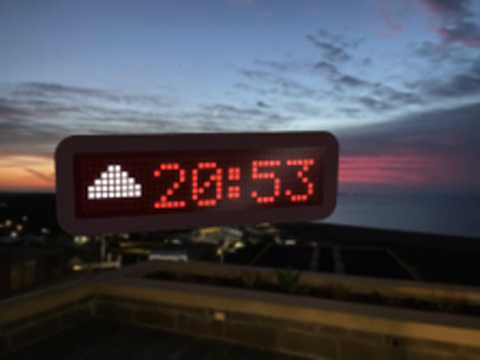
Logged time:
20:53
